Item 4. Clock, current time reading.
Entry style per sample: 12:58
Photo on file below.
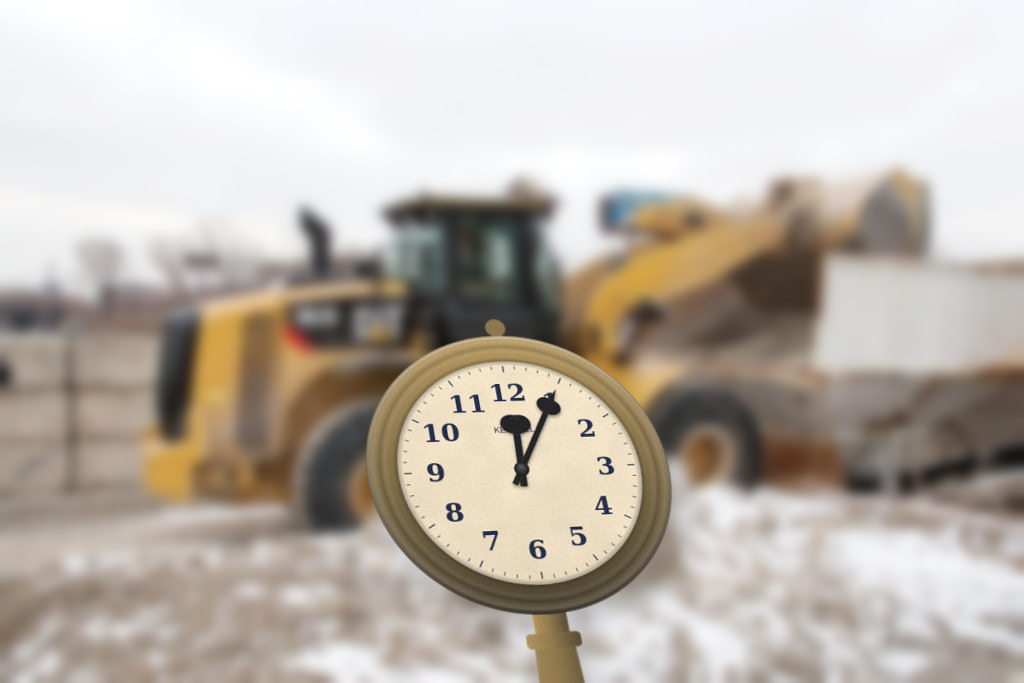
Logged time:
12:05
